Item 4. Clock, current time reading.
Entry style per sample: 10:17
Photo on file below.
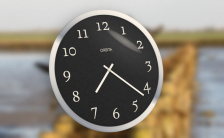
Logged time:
7:22
